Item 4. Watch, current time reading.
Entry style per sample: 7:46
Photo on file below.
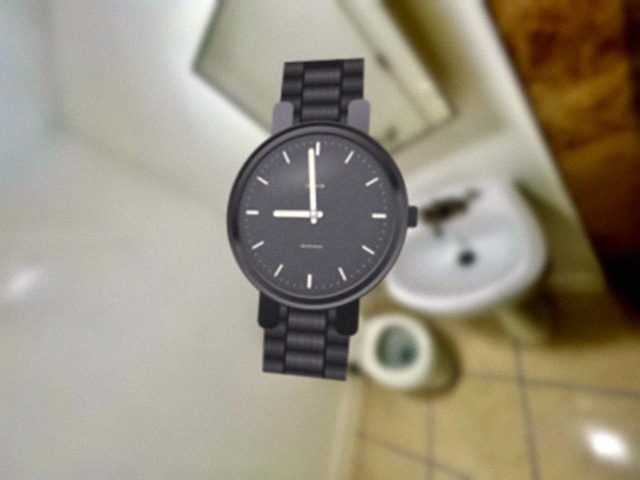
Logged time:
8:59
